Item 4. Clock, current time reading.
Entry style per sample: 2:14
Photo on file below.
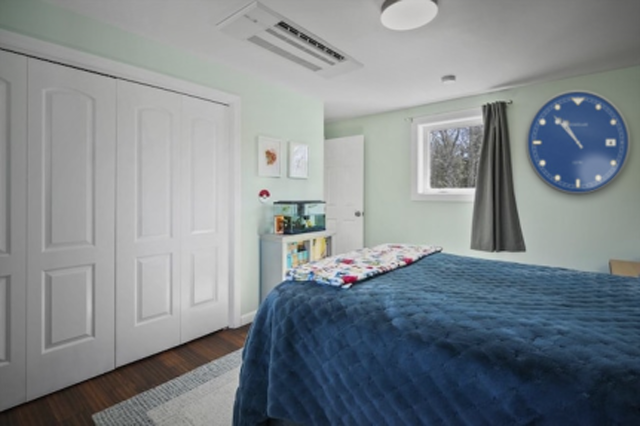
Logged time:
10:53
